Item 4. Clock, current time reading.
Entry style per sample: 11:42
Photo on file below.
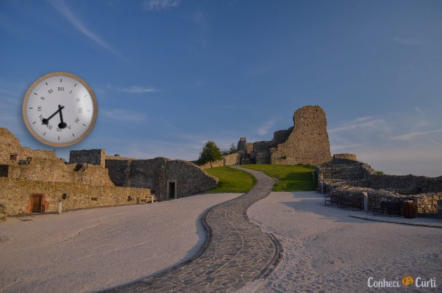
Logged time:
5:38
